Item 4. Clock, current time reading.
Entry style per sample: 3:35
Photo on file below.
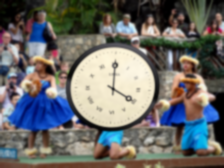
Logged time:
4:00
